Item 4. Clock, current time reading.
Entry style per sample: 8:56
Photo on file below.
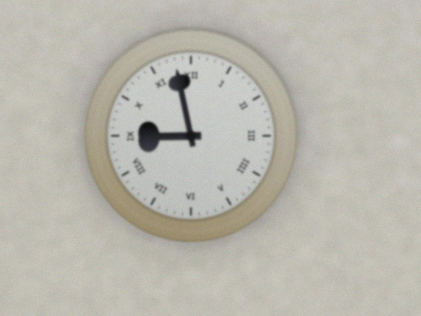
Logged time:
8:58
